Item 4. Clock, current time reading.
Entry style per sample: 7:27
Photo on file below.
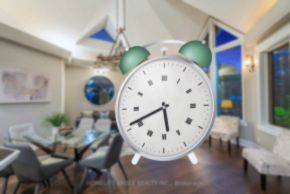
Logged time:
5:41
